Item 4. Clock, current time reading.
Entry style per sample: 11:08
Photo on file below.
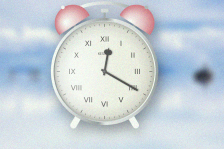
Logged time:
12:20
